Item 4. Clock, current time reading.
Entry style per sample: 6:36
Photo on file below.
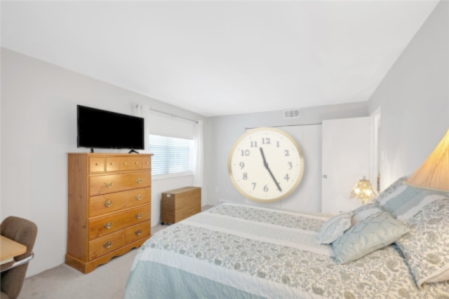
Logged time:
11:25
